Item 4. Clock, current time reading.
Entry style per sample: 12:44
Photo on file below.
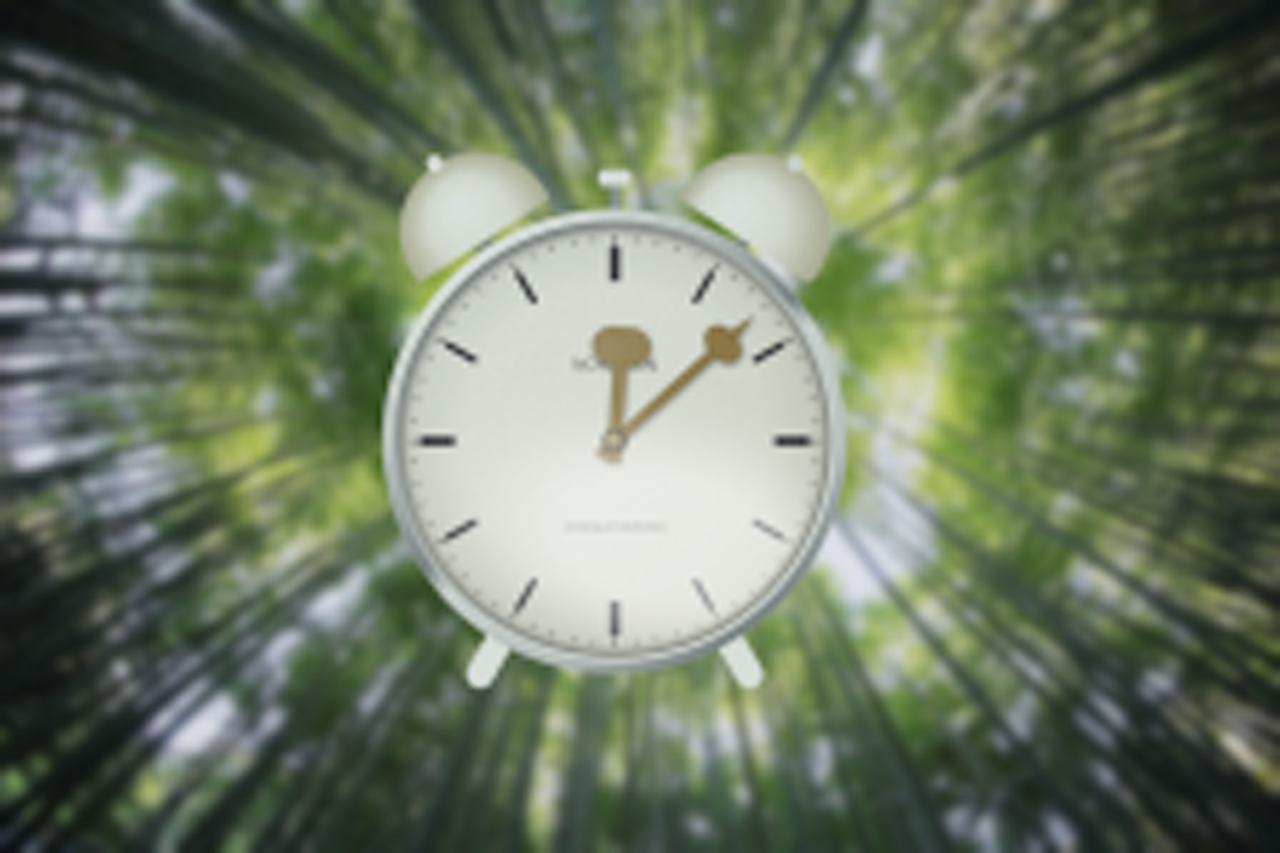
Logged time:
12:08
